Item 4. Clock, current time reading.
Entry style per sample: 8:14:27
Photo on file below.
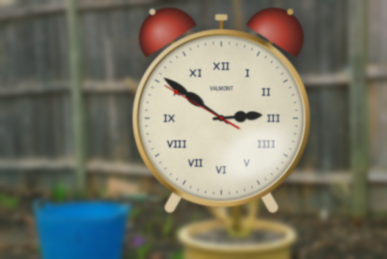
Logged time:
2:50:50
